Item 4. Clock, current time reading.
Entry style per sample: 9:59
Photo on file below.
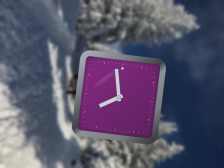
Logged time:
7:58
